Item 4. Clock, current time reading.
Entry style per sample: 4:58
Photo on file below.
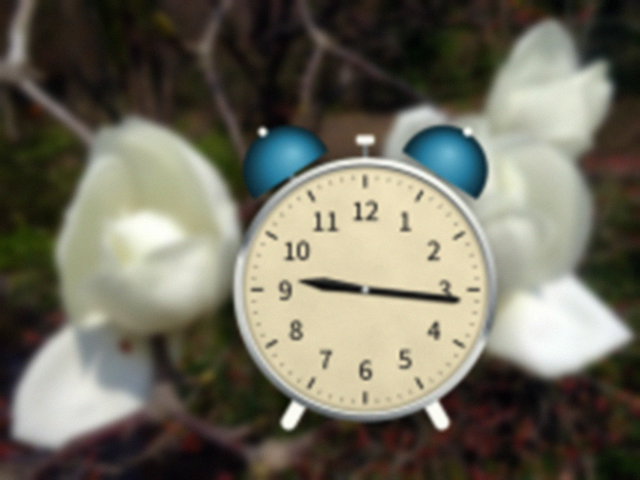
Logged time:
9:16
